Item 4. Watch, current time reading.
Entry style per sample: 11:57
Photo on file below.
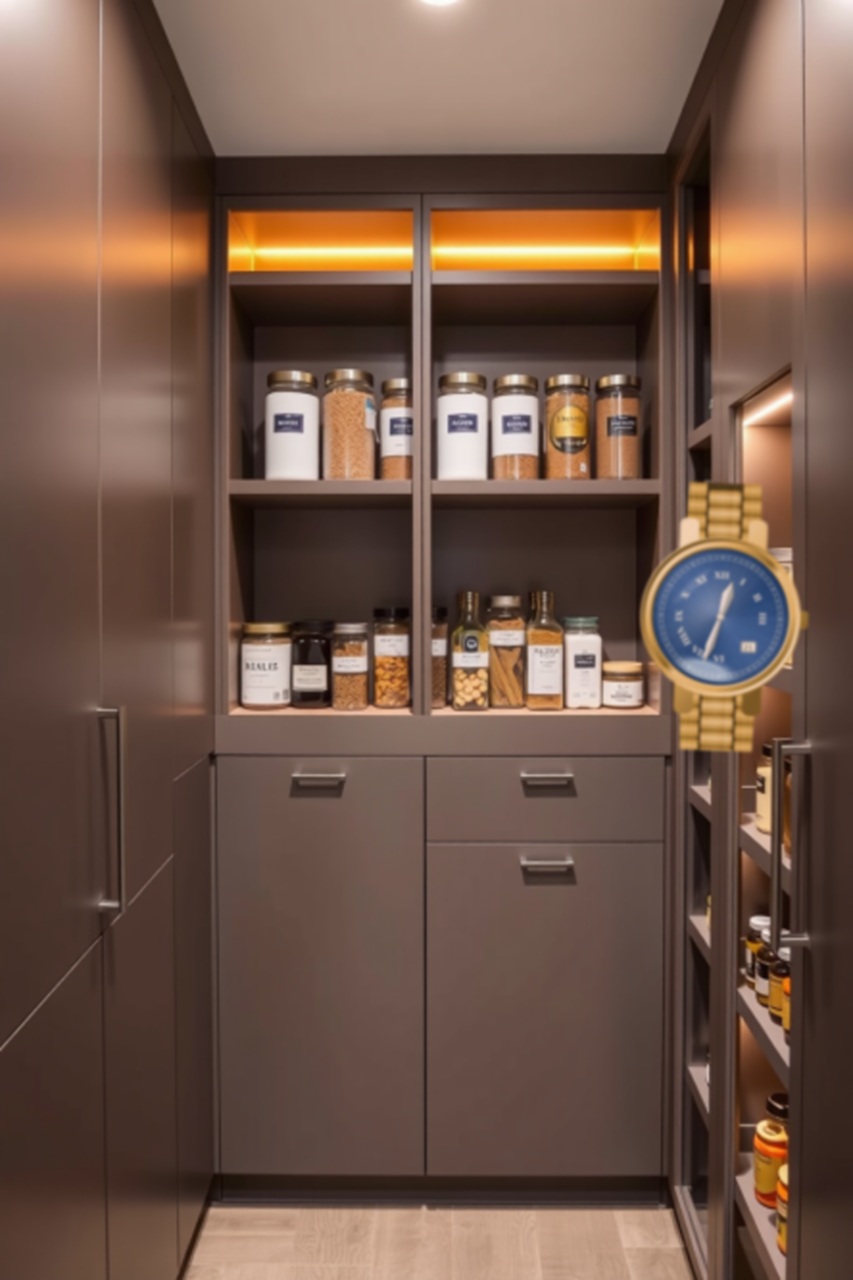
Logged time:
12:33
